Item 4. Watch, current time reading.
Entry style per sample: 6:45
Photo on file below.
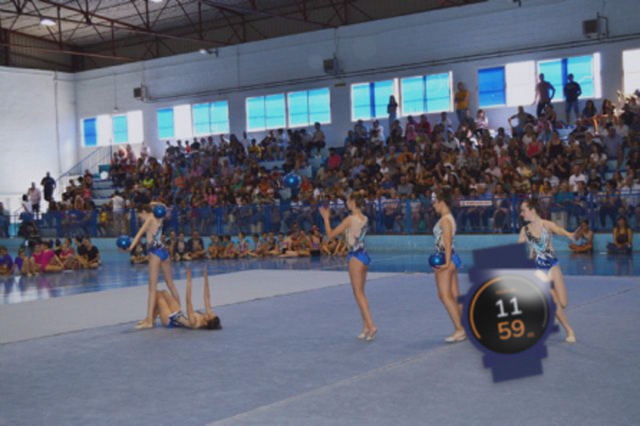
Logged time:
11:59
